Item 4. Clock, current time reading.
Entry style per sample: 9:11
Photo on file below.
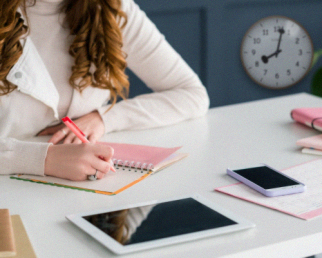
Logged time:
8:02
